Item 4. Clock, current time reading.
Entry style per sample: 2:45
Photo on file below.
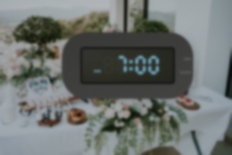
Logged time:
7:00
